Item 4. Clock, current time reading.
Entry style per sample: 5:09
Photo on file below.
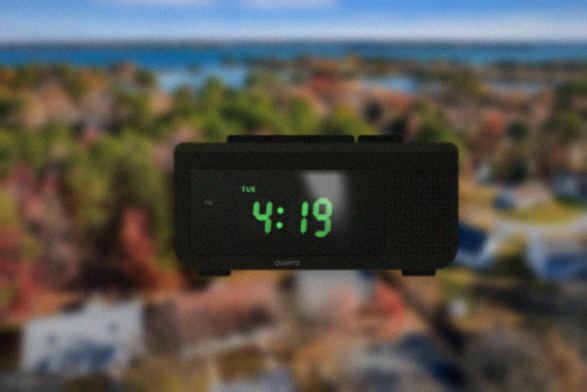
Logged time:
4:19
